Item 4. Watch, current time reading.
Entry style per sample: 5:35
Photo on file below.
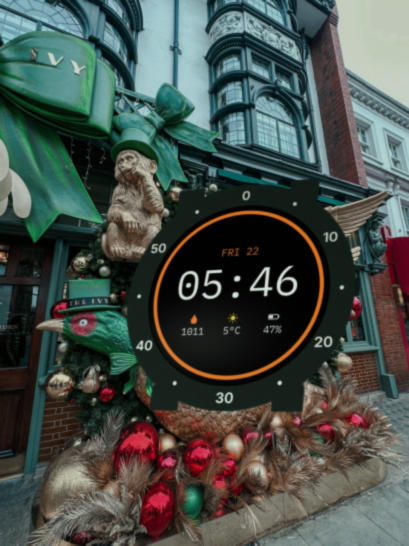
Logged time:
5:46
